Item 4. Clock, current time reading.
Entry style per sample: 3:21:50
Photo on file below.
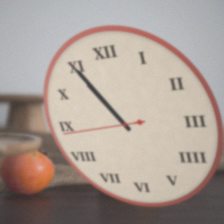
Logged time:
10:54:44
